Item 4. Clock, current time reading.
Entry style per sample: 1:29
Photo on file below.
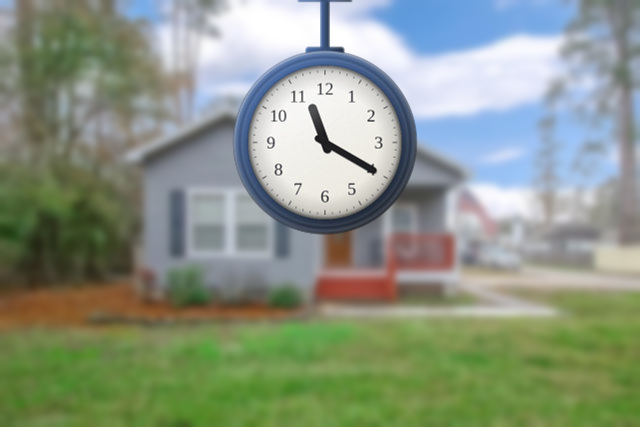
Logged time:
11:20
